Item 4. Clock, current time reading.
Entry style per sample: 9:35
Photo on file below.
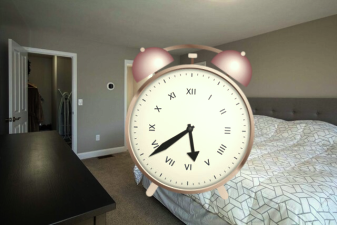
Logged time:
5:39
